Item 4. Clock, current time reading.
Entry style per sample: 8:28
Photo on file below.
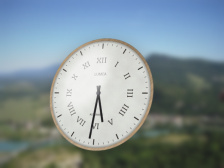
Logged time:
5:31
